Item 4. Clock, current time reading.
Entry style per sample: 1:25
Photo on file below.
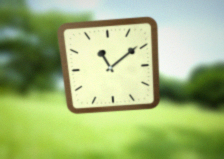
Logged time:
11:09
